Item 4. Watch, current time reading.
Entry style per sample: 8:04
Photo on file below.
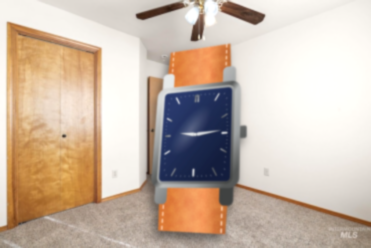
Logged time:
9:14
